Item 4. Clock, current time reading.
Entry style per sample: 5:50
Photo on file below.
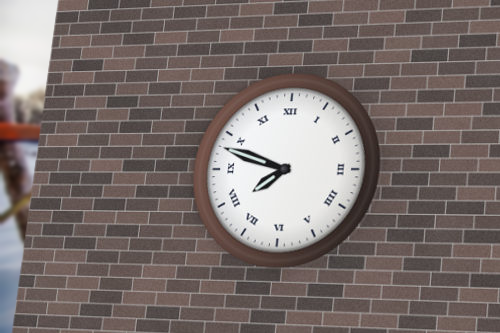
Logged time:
7:48
